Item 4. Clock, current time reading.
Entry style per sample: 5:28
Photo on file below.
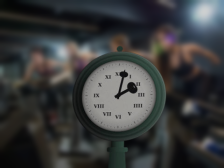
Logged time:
2:02
